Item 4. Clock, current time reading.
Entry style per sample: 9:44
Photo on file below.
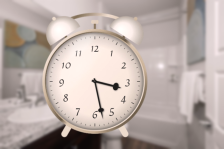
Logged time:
3:28
